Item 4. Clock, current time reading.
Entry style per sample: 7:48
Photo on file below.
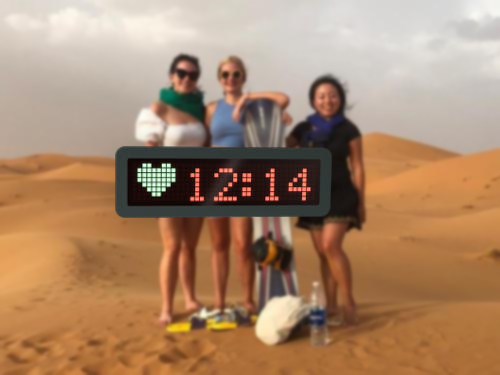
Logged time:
12:14
